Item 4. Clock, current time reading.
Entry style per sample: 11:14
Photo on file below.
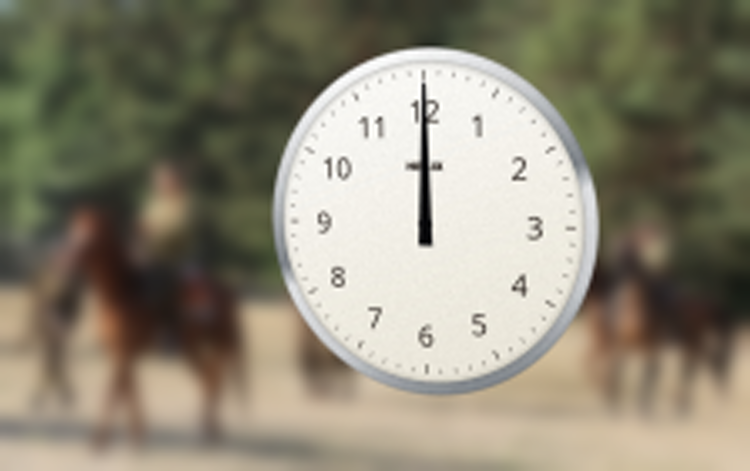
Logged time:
12:00
